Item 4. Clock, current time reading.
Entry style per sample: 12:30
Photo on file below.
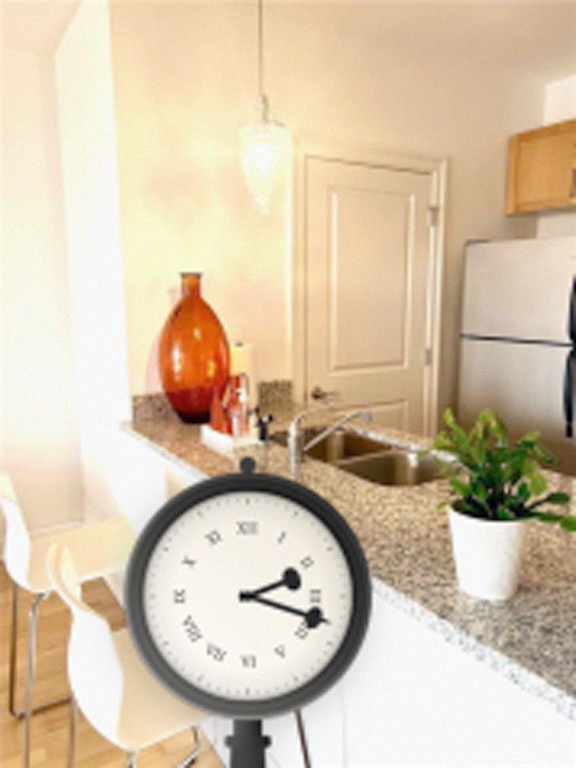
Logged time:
2:18
